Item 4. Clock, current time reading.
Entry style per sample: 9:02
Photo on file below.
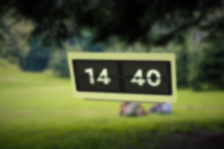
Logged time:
14:40
